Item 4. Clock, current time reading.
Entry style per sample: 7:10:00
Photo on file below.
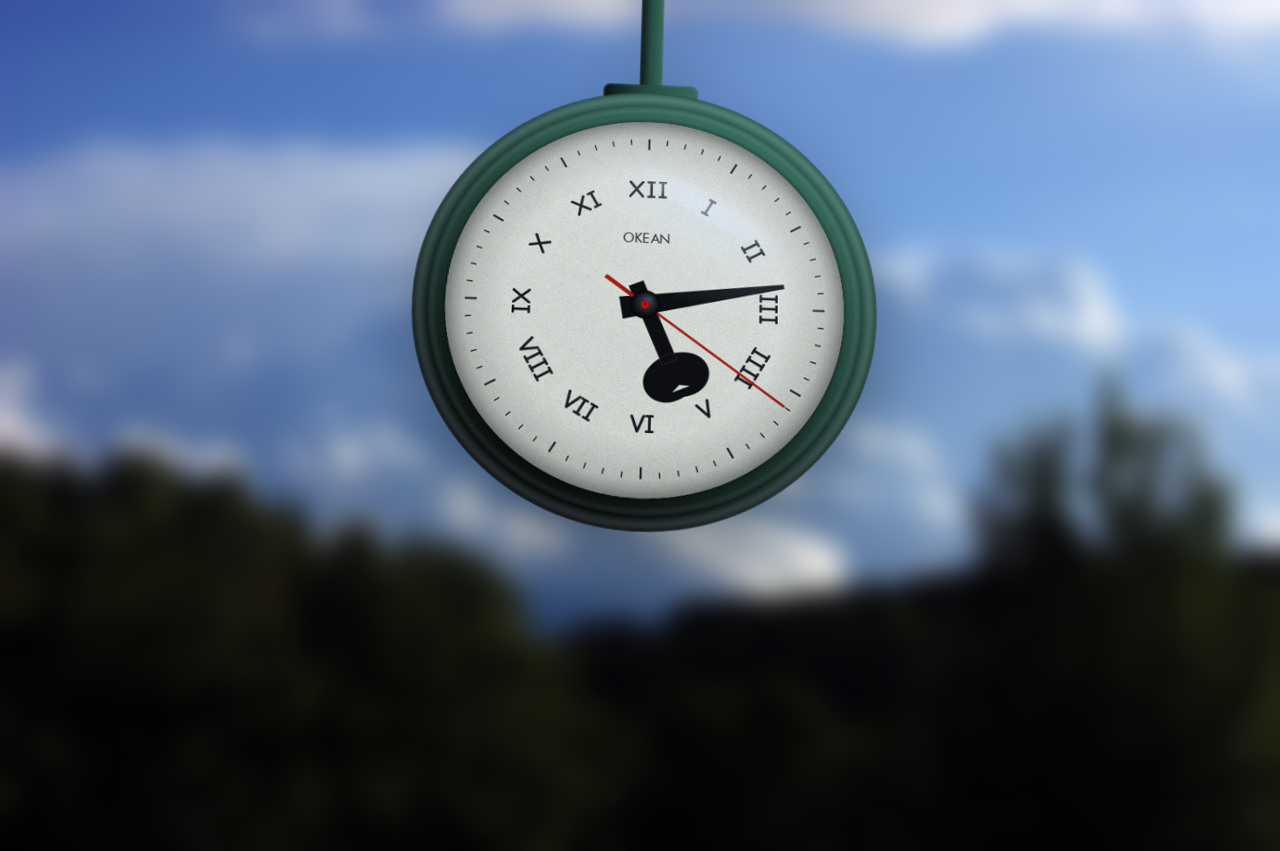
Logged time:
5:13:21
